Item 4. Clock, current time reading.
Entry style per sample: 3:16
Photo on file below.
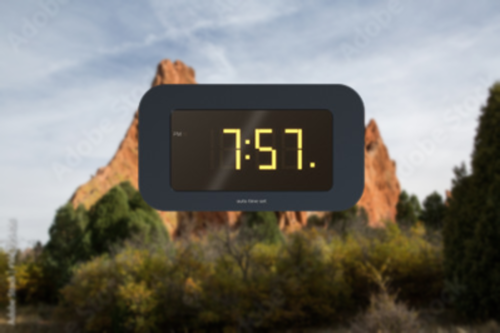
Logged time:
7:57
